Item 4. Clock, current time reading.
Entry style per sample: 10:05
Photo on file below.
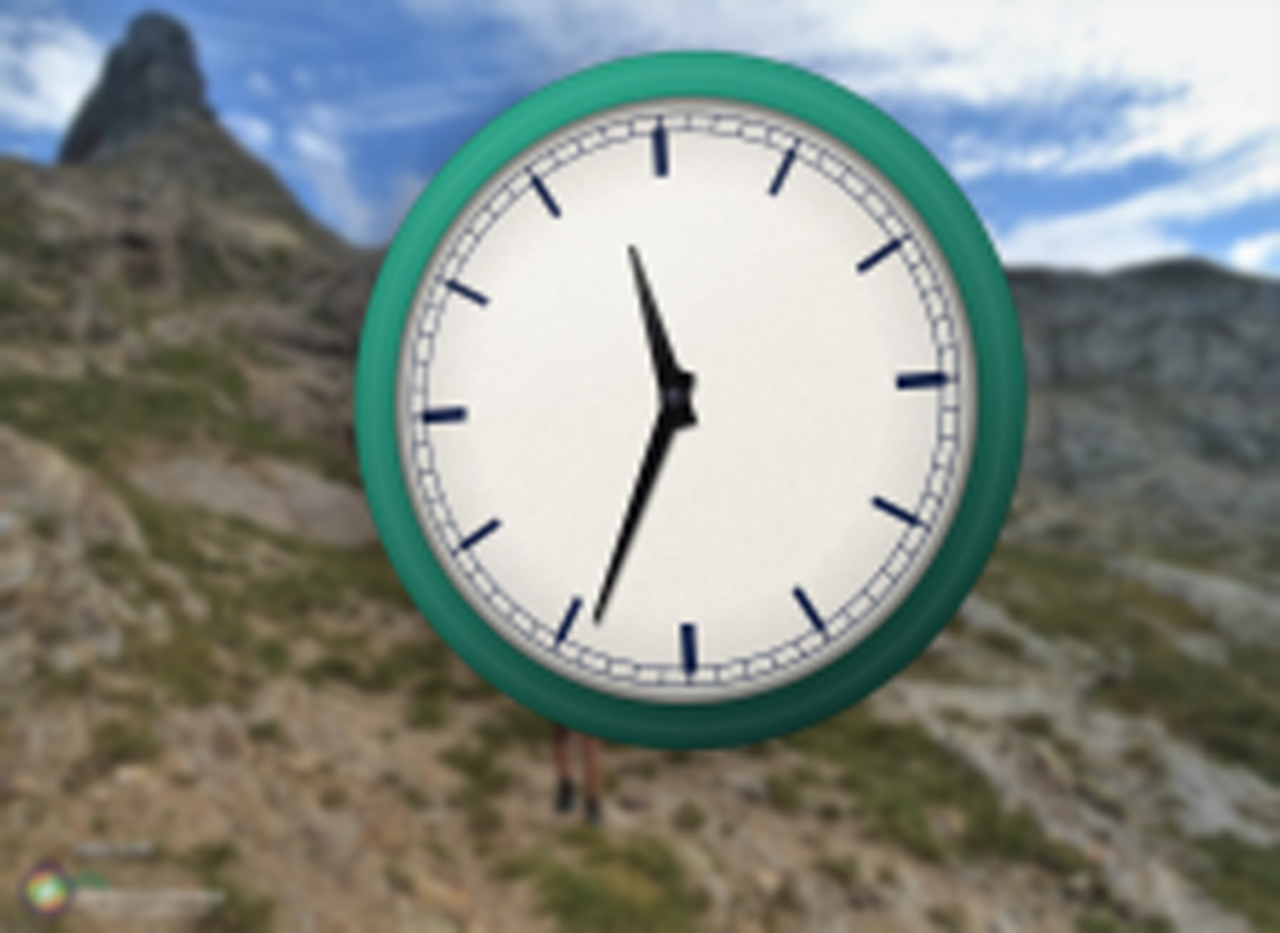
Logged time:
11:34
